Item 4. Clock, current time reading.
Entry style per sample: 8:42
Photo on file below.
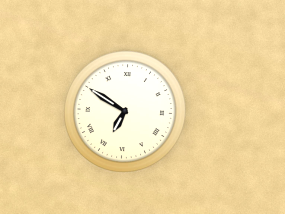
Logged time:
6:50
